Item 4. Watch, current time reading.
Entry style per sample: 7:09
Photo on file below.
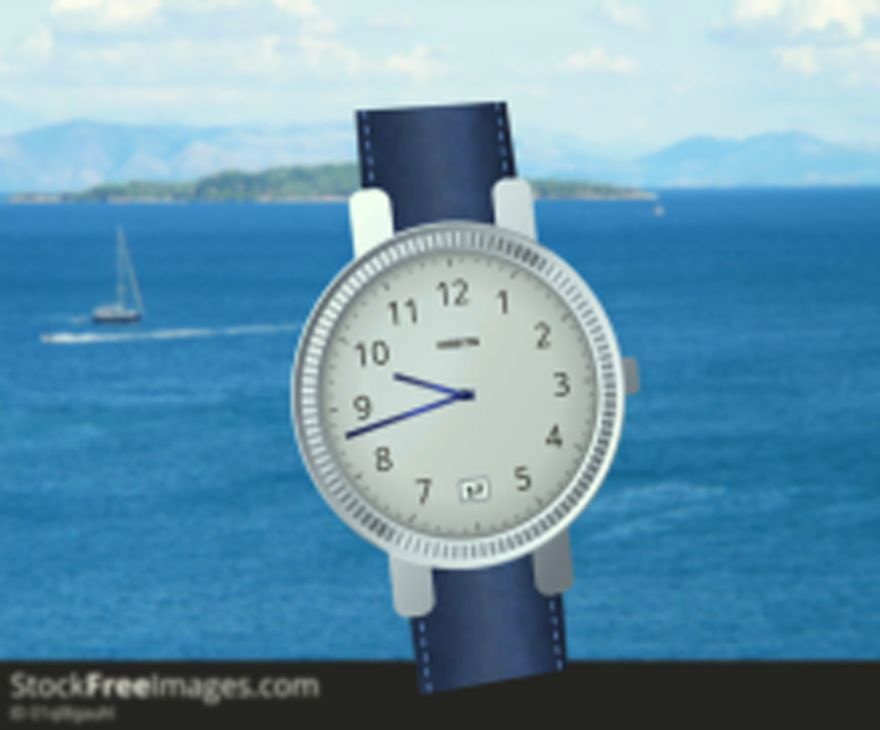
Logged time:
9:43
